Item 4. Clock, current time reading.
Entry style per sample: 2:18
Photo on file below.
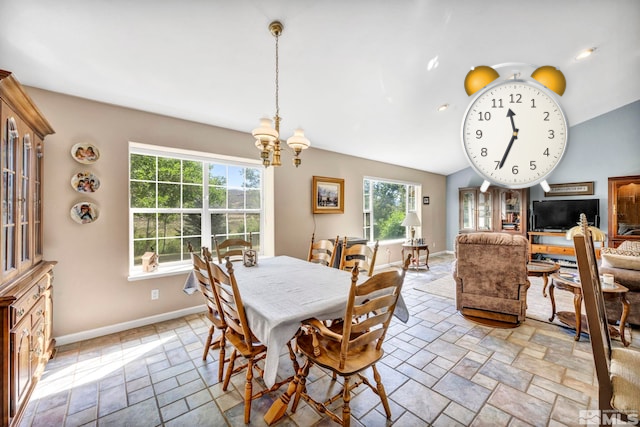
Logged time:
11:34
